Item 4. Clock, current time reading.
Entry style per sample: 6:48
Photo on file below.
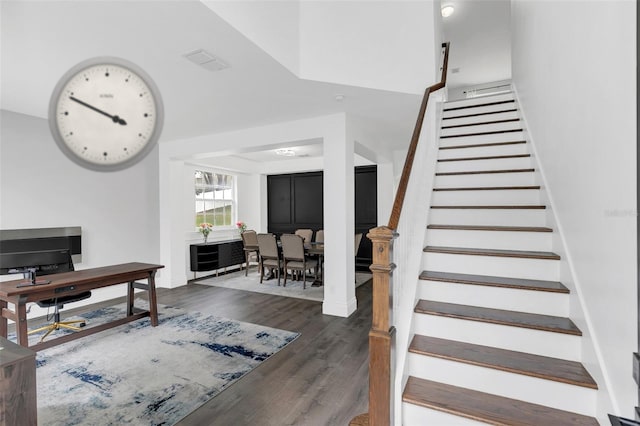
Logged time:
3:49
